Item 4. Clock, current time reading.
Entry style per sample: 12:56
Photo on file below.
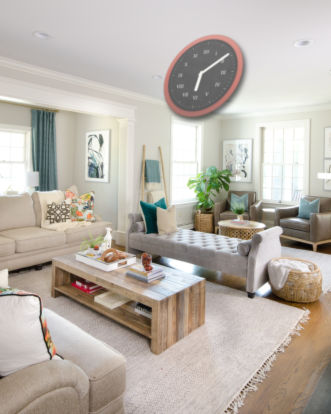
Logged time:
6:09
